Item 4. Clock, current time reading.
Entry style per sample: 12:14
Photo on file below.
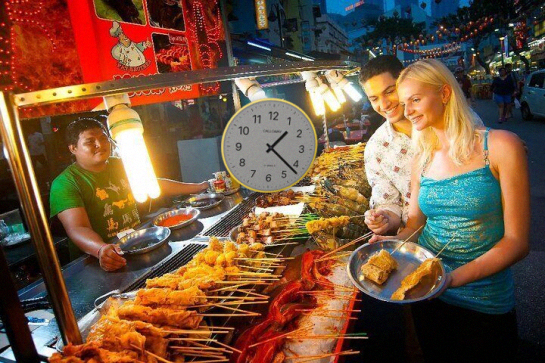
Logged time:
1:22
